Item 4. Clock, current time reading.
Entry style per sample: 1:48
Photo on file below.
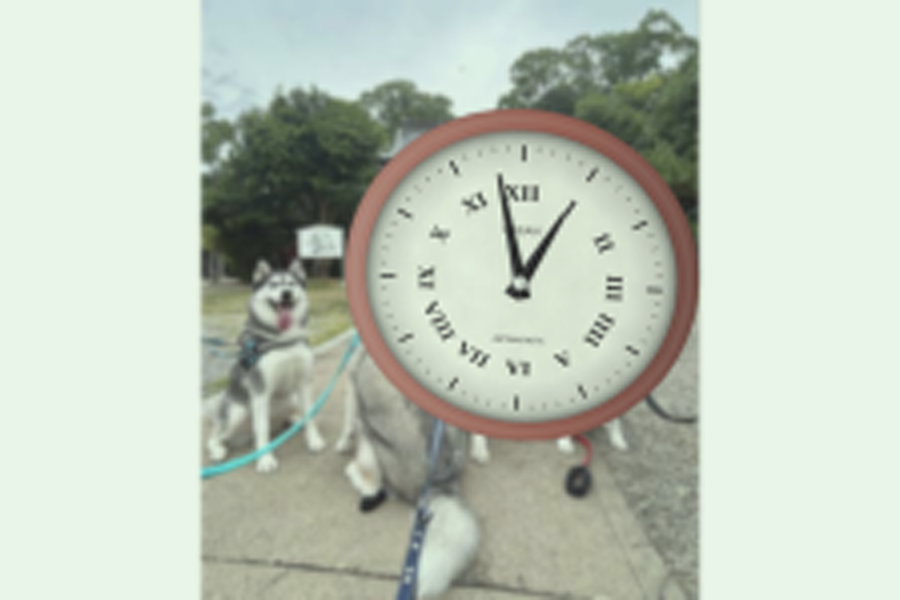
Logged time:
12:58
